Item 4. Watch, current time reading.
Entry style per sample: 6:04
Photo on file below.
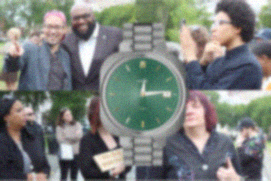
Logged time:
12:14
